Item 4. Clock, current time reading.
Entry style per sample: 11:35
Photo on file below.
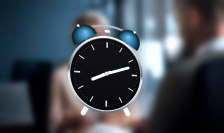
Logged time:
8:12
